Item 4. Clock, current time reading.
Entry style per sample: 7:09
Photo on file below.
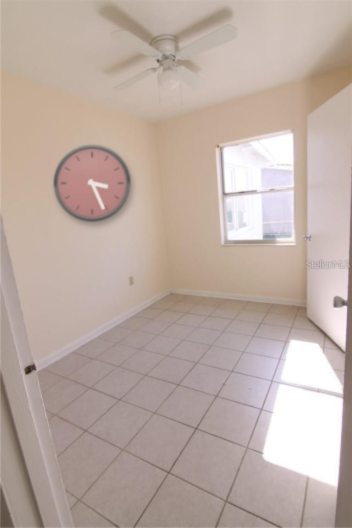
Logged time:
3:26
